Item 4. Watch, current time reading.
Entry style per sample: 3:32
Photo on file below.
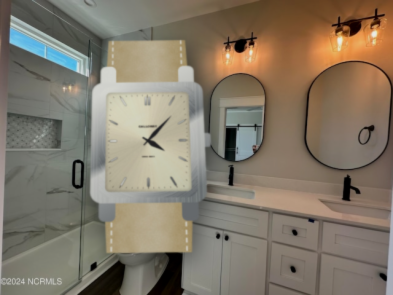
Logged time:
4:07
